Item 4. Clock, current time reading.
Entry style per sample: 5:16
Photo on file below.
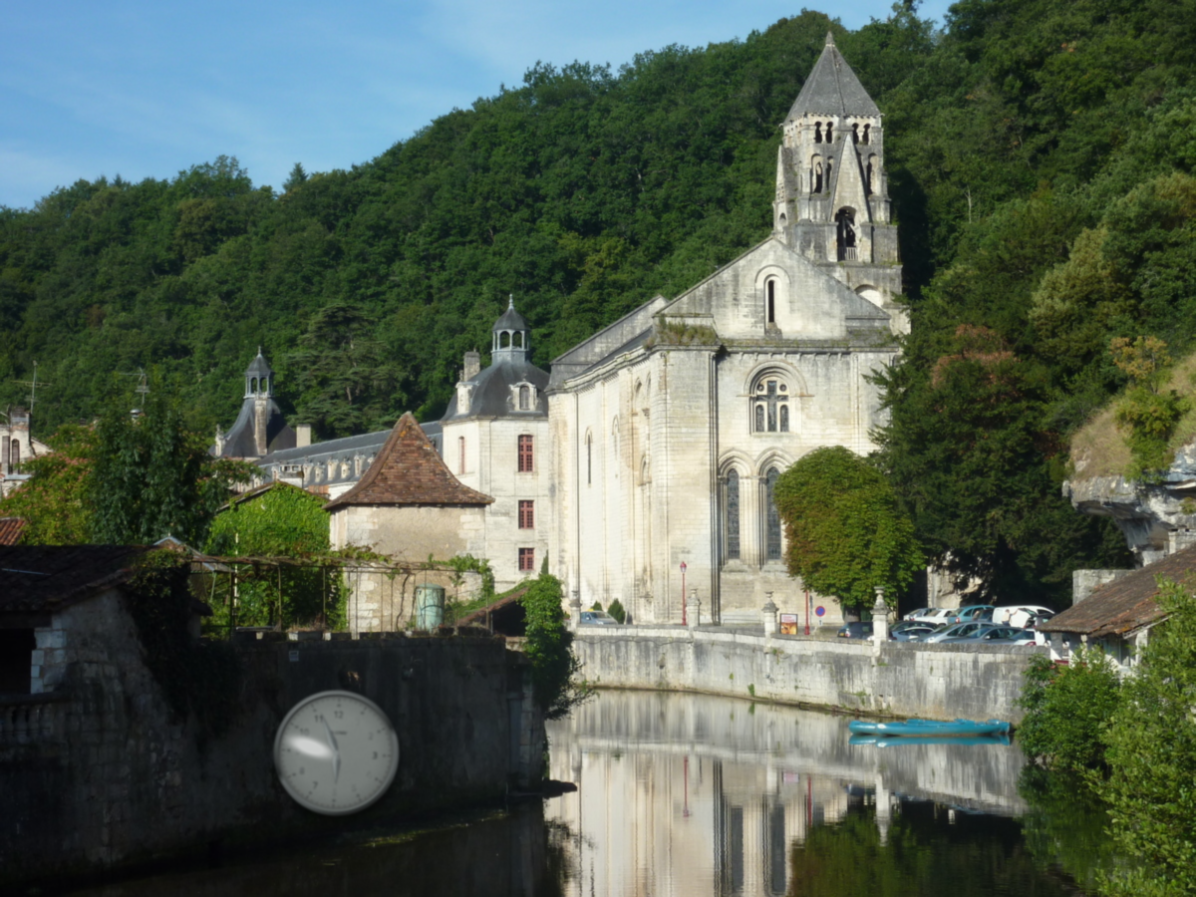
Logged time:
5:56
